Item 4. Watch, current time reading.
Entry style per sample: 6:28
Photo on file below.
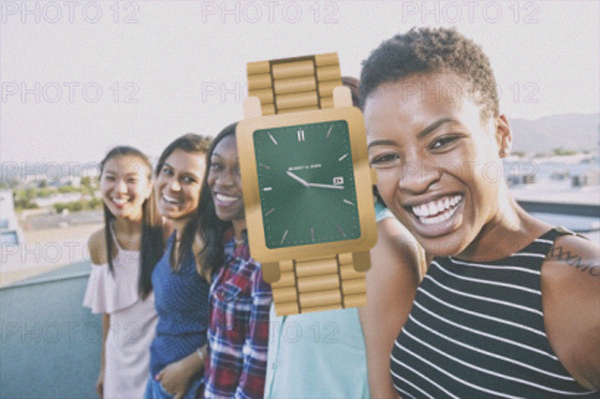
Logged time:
10:17
